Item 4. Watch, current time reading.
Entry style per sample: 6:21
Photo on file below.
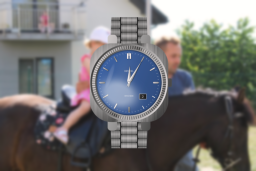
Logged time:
12:05
